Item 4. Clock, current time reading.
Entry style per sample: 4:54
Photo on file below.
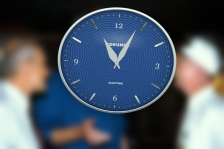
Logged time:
11:04
